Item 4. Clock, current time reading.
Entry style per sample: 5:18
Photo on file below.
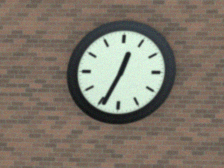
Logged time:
12:34
